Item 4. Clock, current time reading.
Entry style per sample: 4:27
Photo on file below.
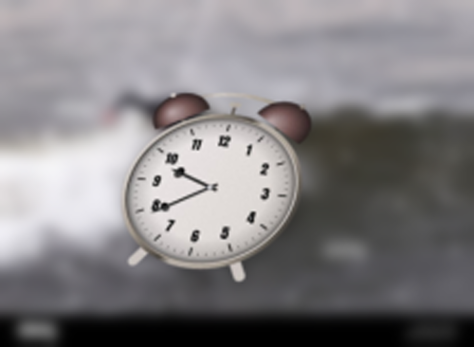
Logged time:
9:39
